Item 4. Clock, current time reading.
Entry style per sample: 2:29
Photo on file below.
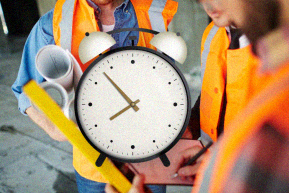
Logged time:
7:53
